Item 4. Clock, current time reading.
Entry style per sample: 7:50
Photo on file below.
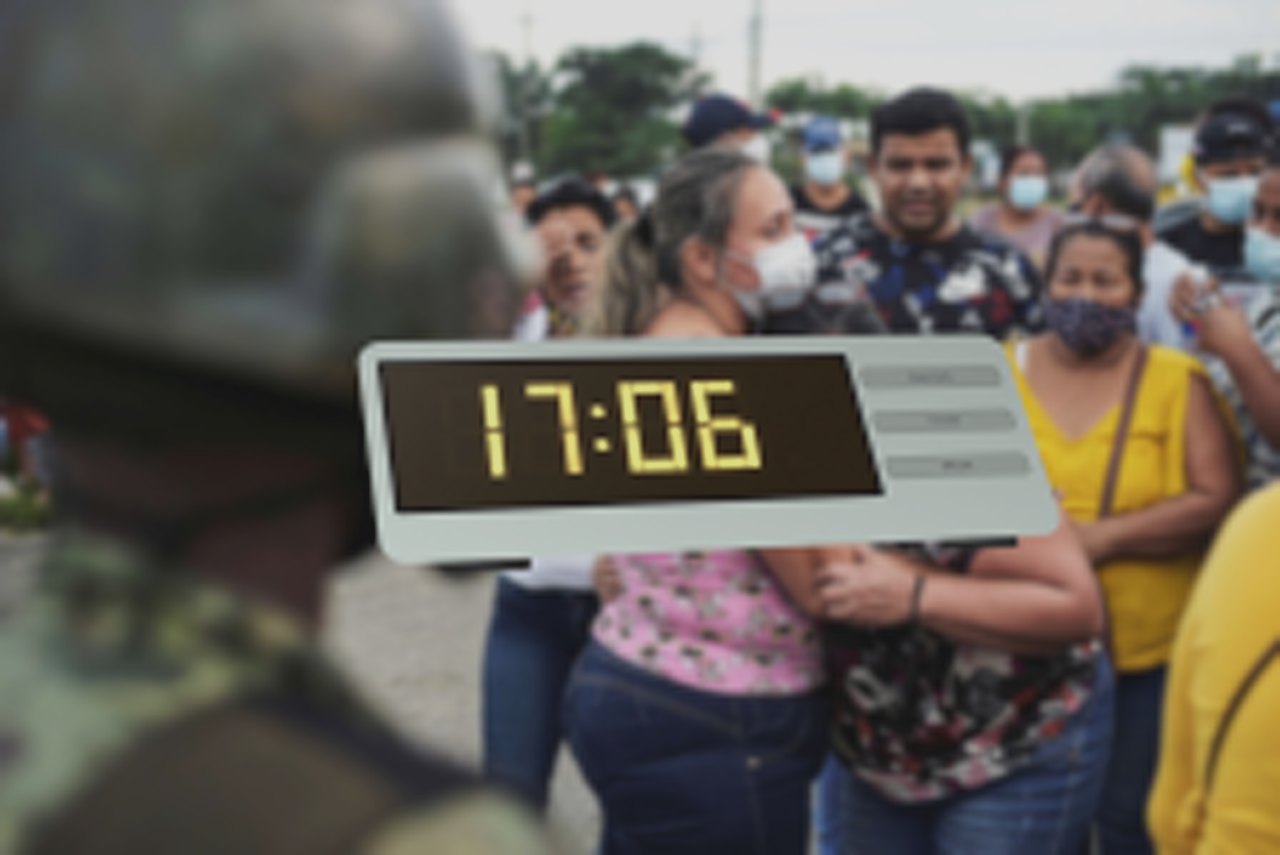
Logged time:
17:06
